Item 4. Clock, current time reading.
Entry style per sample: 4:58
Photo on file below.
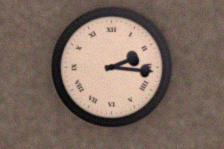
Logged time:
2:16
